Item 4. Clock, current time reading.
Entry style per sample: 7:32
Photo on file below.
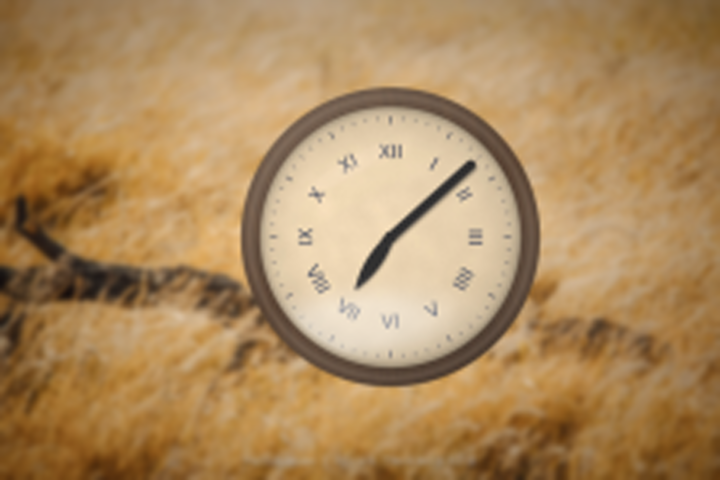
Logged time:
7:08
